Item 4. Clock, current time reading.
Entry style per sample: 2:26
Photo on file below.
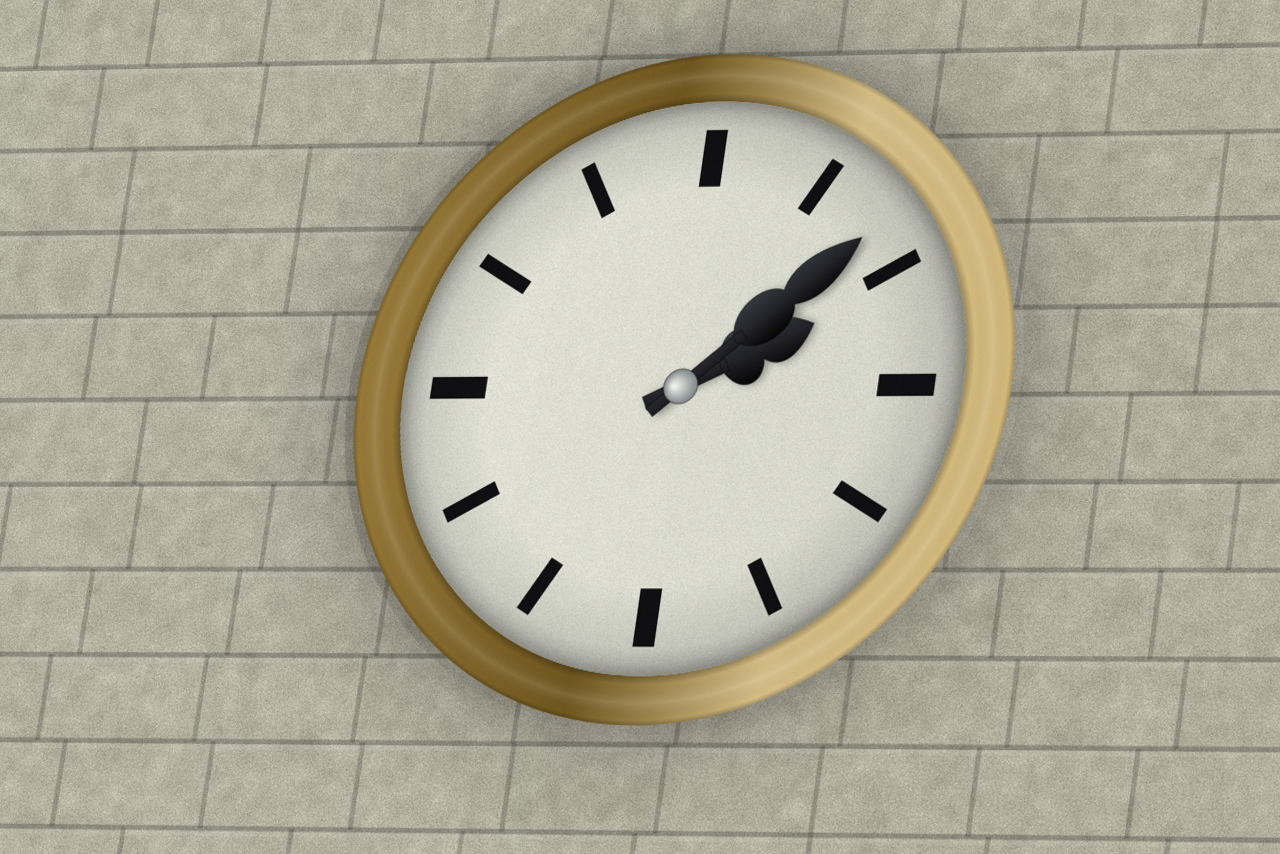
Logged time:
2:08
